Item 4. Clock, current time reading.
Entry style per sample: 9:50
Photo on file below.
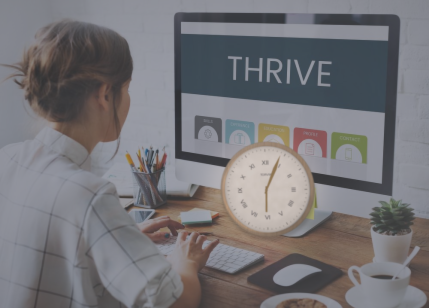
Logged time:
6:04
